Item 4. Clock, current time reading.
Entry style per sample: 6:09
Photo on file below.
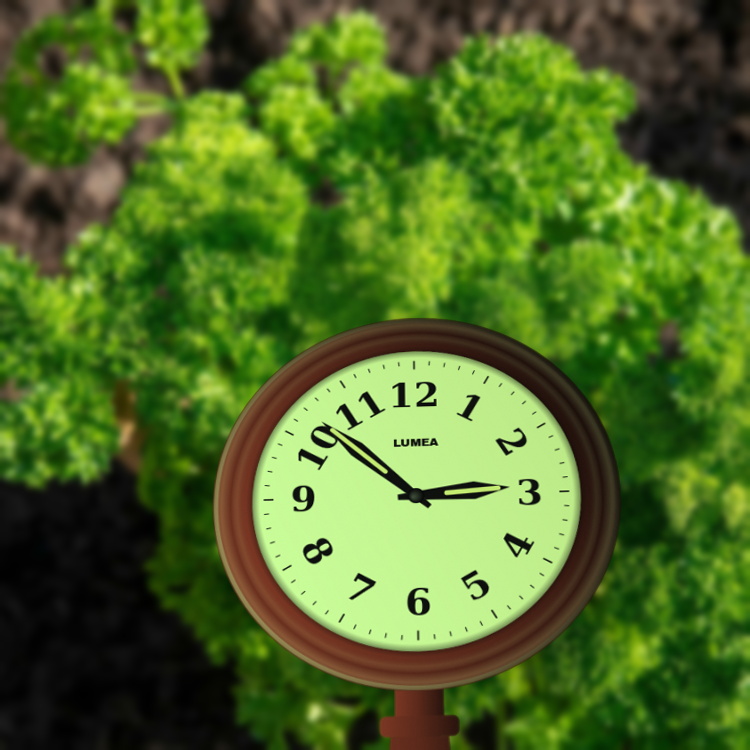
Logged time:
2:52
